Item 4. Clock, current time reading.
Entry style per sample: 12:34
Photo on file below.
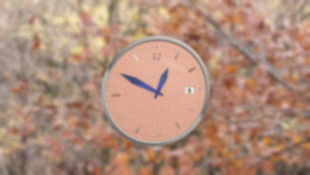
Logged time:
12:50
